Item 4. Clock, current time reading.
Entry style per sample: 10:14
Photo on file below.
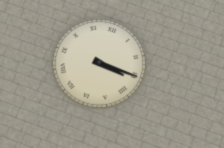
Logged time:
3:15
